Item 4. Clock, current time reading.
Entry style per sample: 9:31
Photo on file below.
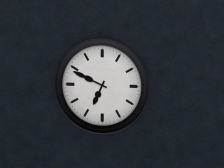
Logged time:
6:49
